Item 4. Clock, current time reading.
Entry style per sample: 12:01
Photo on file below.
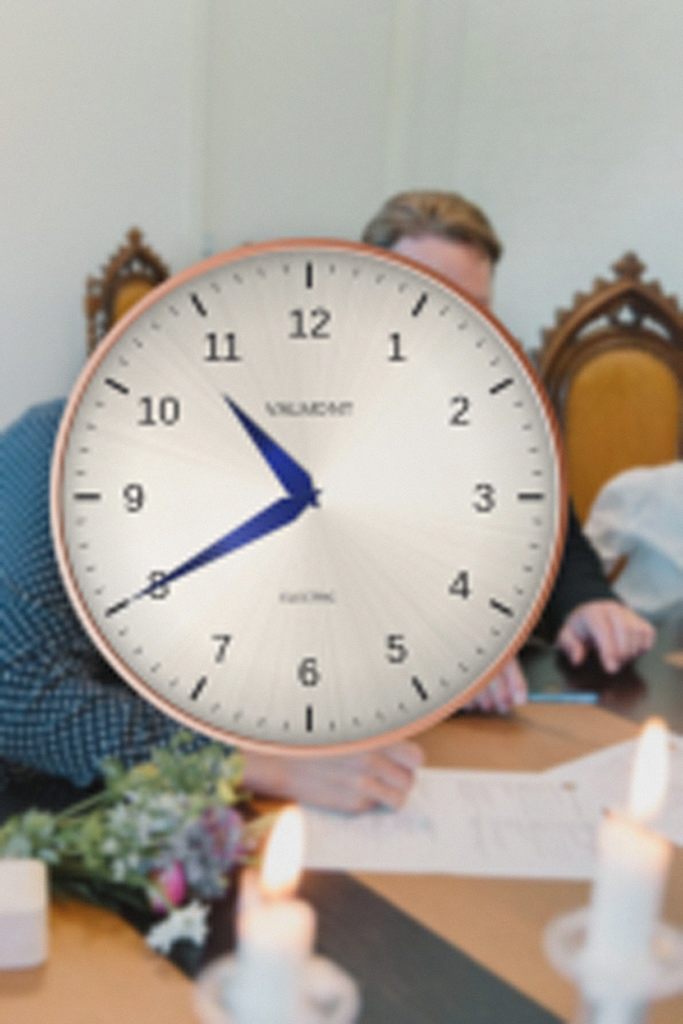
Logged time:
10:40
